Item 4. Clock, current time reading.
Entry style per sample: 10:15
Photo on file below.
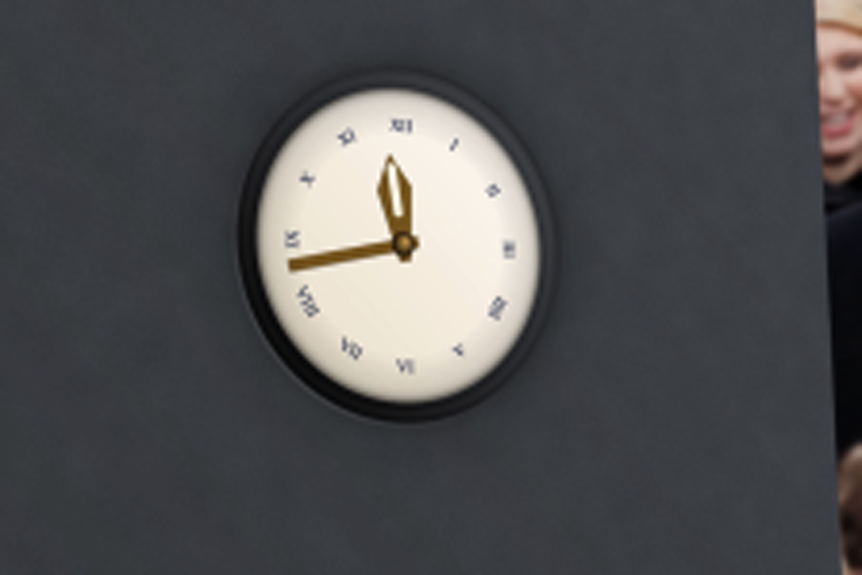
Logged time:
11:43
